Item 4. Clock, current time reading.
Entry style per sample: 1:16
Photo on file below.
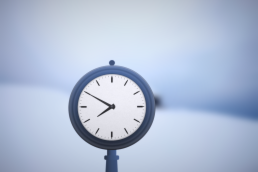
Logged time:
7:50
